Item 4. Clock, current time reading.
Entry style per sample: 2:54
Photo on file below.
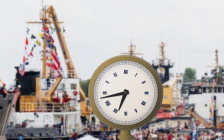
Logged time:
6:43
